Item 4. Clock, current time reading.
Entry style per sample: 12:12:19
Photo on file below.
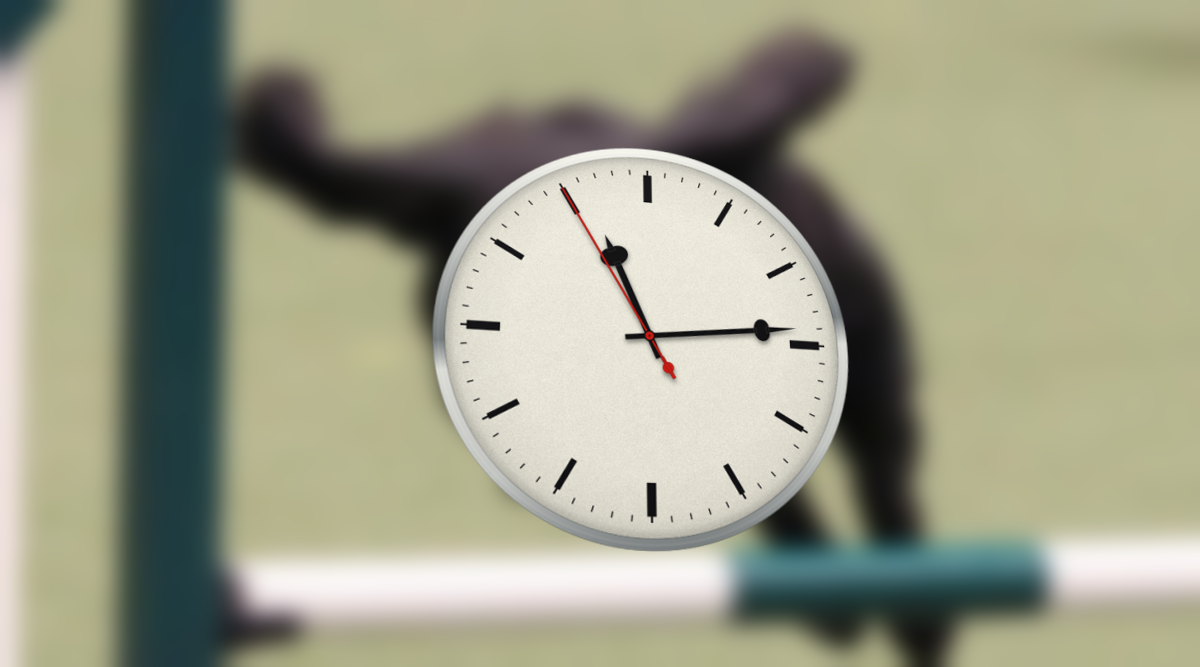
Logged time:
11:13:55
